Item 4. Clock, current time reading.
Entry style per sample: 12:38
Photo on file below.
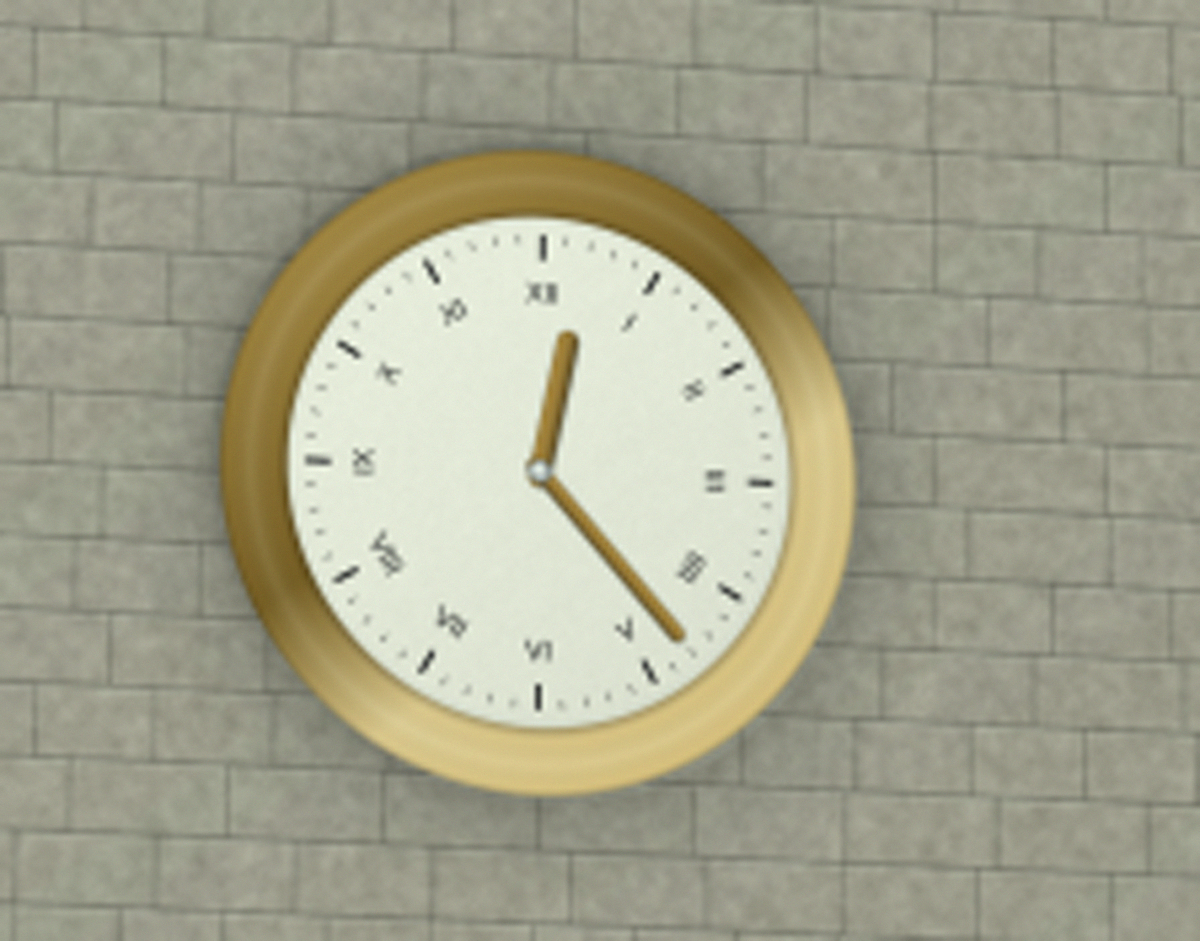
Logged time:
12:23
